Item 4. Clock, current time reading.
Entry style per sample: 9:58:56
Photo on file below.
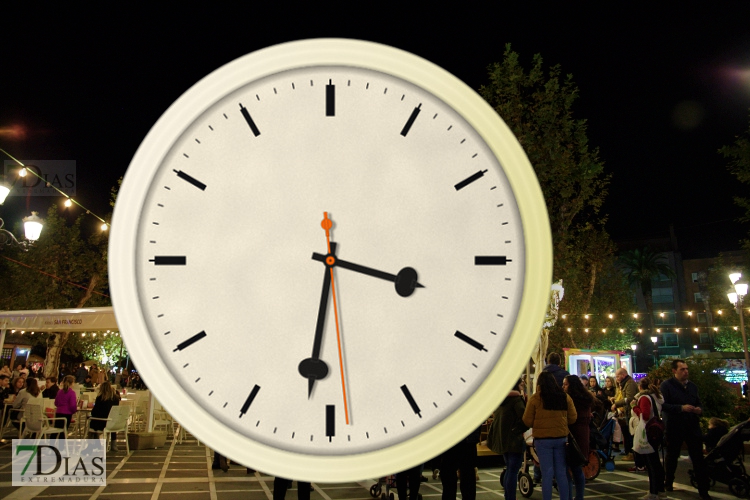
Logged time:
3:31:29
